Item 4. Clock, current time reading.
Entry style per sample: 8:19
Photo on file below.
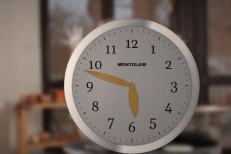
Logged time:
5:48
